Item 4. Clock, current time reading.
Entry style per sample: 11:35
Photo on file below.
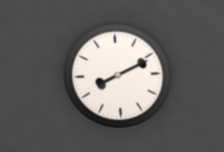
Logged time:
8:11
